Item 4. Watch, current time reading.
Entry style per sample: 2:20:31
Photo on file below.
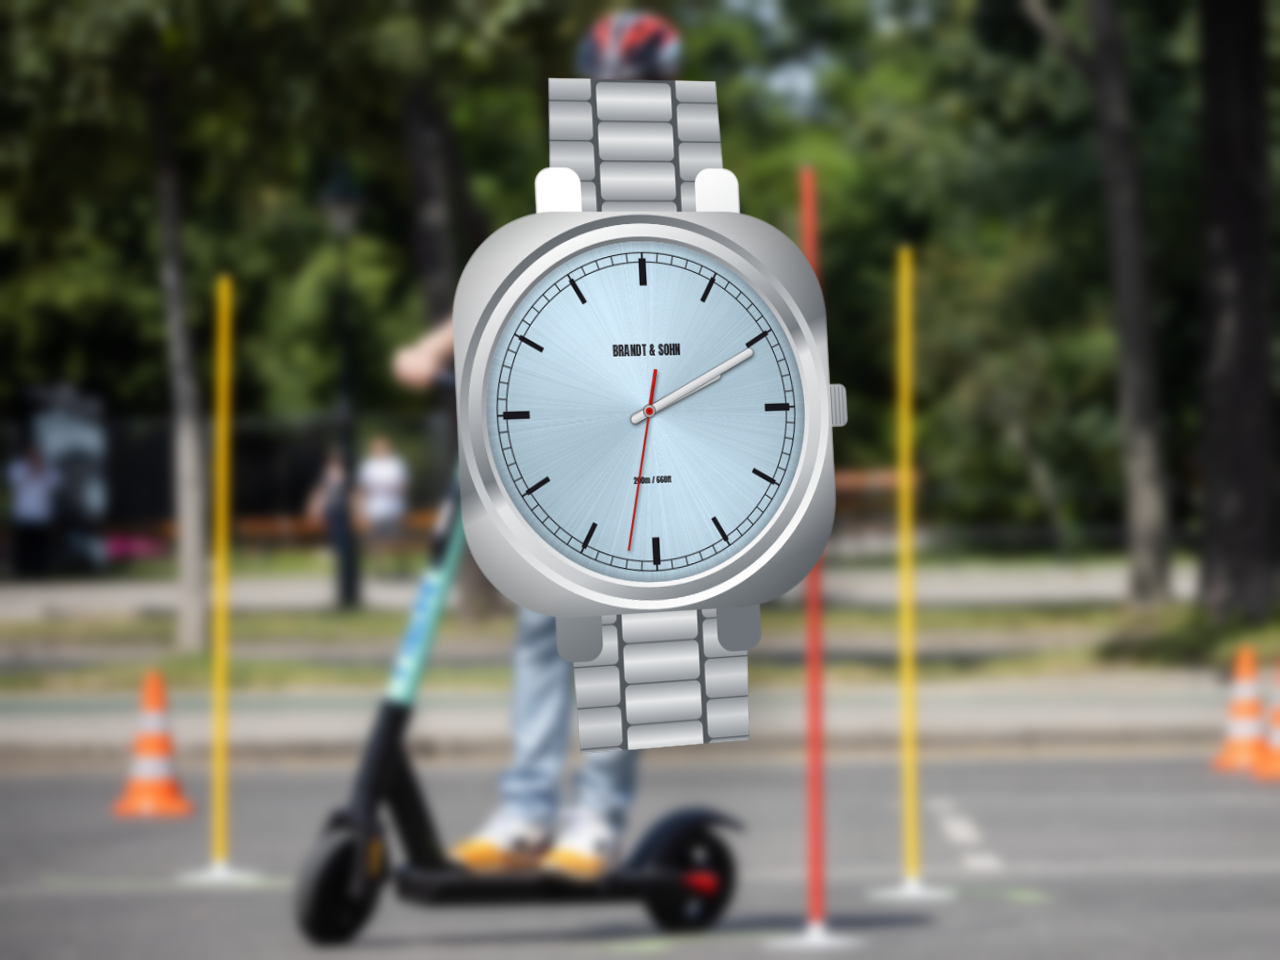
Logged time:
2:10:32
